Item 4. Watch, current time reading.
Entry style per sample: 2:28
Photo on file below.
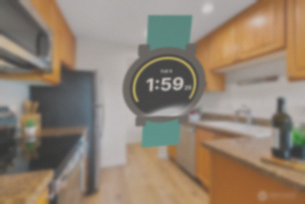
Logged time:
1:59
